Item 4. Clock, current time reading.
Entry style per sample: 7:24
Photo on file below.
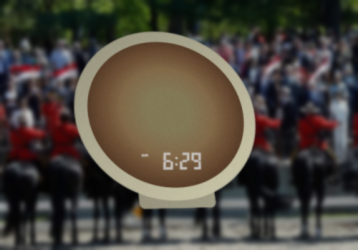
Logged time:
6:29
